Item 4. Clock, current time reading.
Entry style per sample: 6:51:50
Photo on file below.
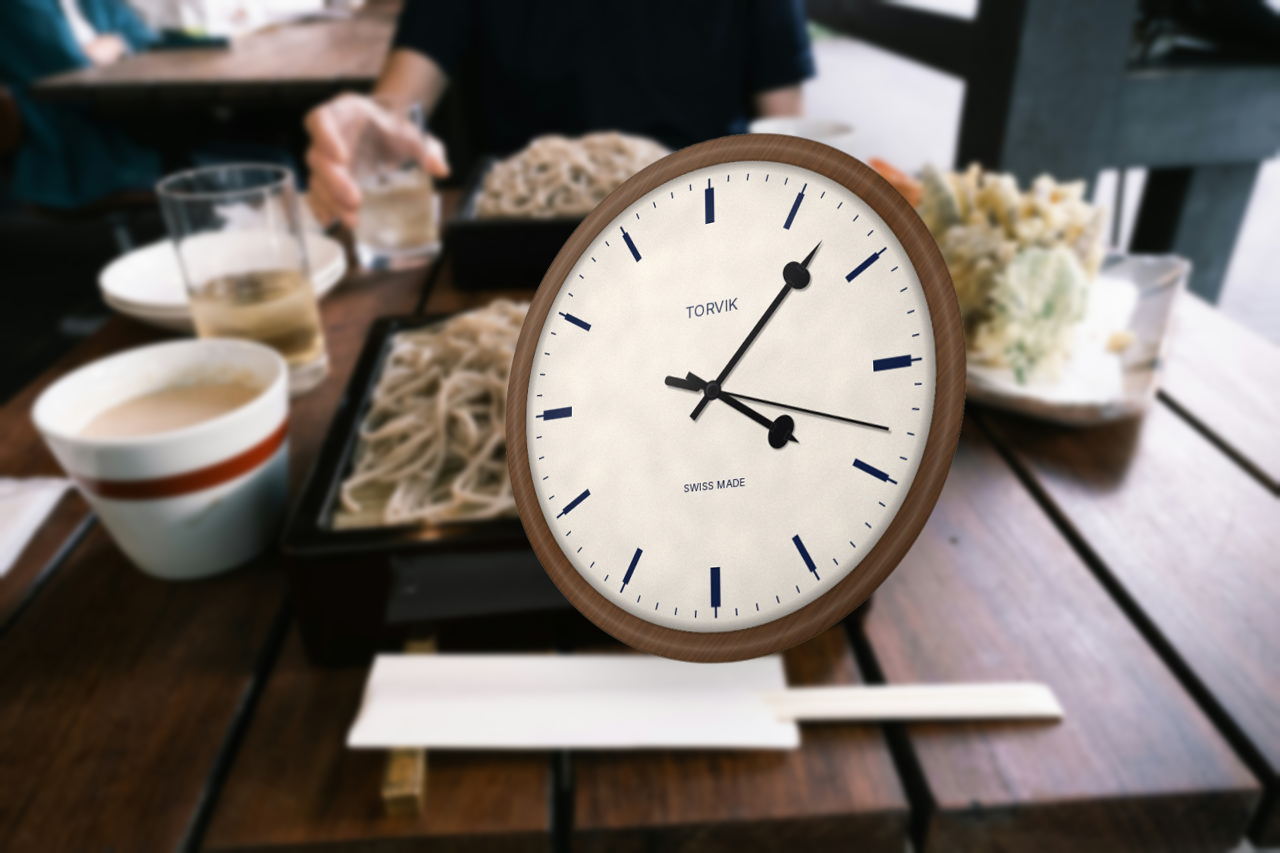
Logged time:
4:07:18
